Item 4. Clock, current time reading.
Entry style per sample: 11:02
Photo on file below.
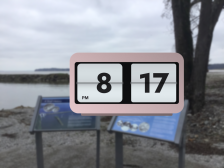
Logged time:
8:17
